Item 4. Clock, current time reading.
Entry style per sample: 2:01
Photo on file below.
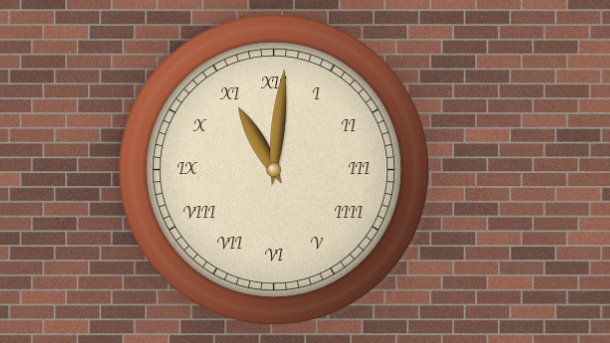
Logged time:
11:01
